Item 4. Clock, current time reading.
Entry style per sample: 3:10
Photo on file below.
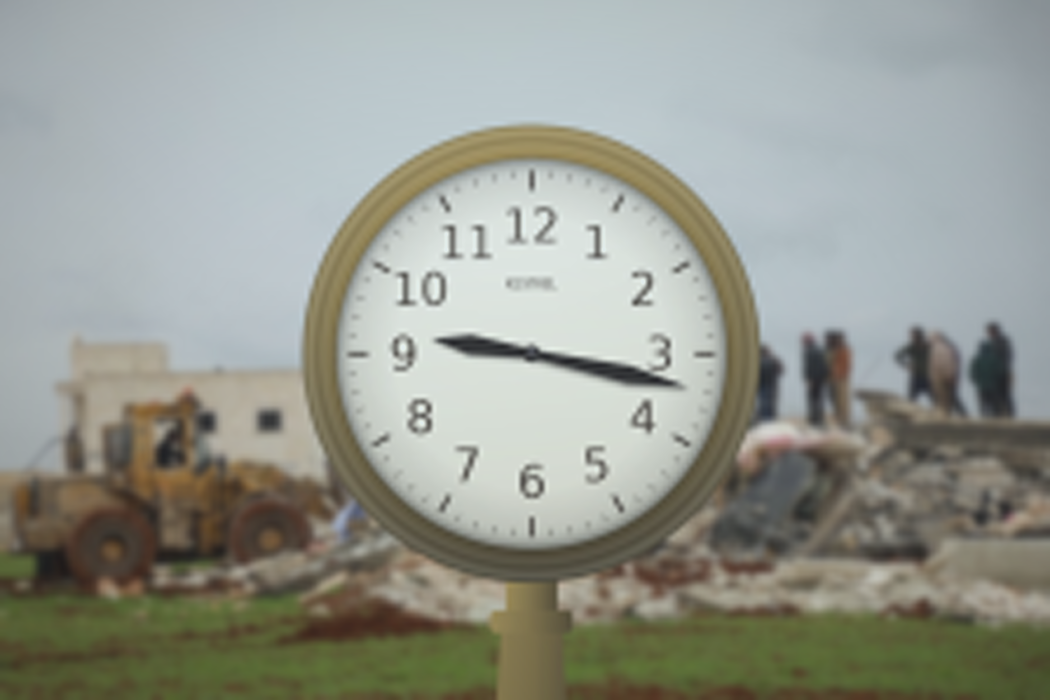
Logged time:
9:17
